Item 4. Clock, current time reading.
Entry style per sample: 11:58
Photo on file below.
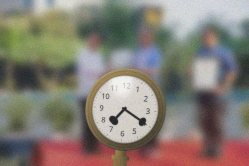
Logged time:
7:20
